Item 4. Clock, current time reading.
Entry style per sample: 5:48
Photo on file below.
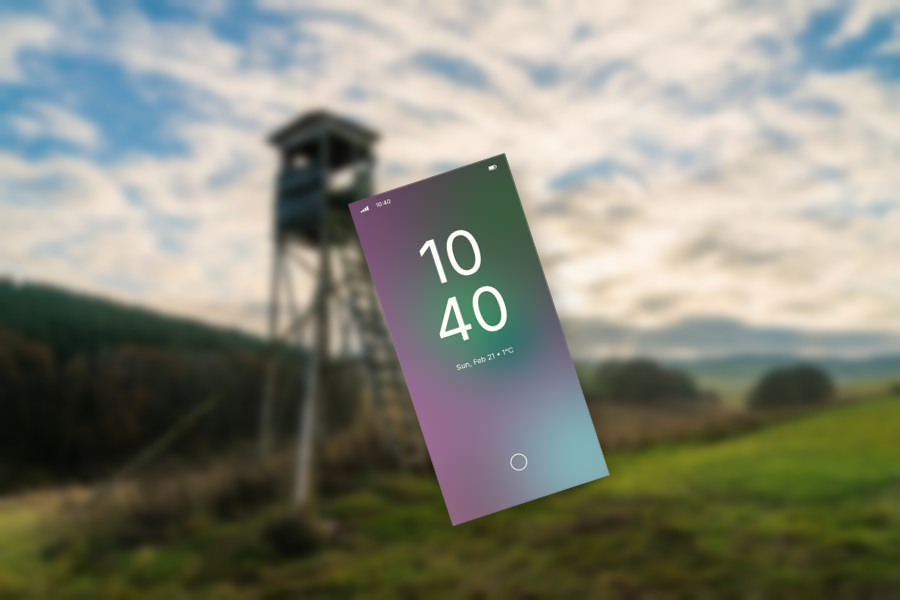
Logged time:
10:40
